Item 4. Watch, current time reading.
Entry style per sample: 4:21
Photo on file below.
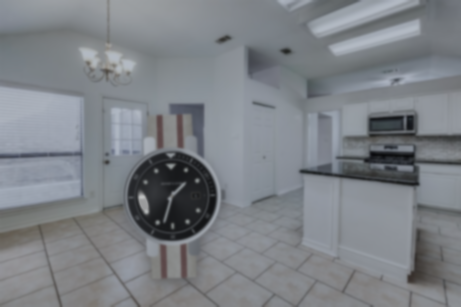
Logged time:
1:33
